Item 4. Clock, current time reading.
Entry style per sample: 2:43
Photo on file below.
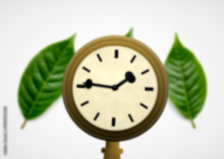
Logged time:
1:46
